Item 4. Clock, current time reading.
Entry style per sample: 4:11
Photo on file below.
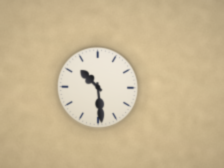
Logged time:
10:29
